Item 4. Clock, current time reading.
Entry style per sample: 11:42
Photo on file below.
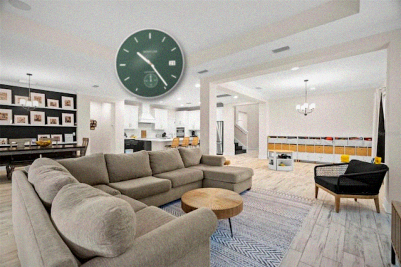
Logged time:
10:24
